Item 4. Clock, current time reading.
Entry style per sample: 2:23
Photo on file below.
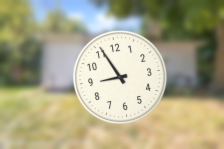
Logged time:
8:56
